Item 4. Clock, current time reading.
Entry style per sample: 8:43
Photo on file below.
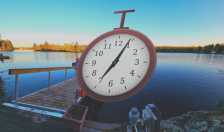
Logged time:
7:04
